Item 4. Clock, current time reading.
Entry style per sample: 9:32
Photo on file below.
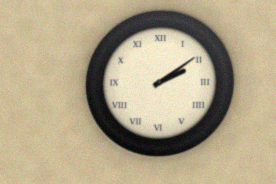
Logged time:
2:09
